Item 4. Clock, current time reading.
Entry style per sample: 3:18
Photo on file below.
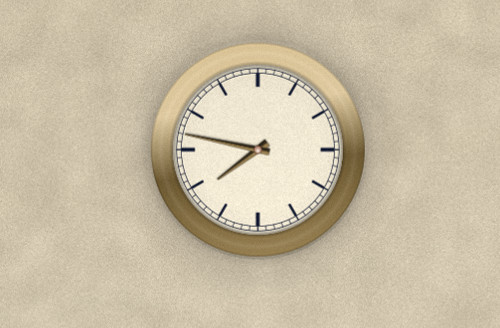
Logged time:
7:47
